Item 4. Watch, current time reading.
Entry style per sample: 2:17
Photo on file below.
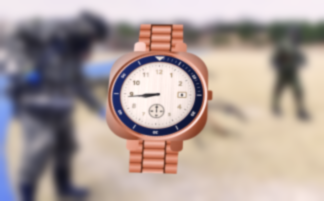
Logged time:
8:44
